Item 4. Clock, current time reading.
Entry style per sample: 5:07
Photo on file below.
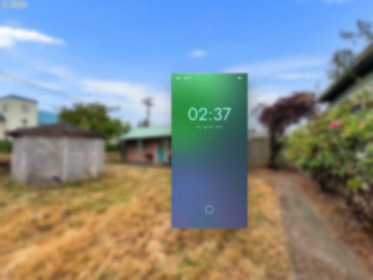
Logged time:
2:37
